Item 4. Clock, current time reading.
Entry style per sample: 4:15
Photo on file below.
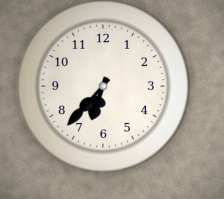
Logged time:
6:37
